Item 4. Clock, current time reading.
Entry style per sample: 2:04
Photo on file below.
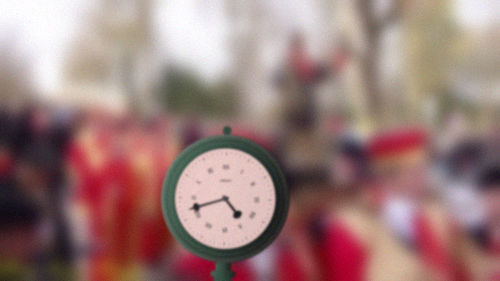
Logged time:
4:42
